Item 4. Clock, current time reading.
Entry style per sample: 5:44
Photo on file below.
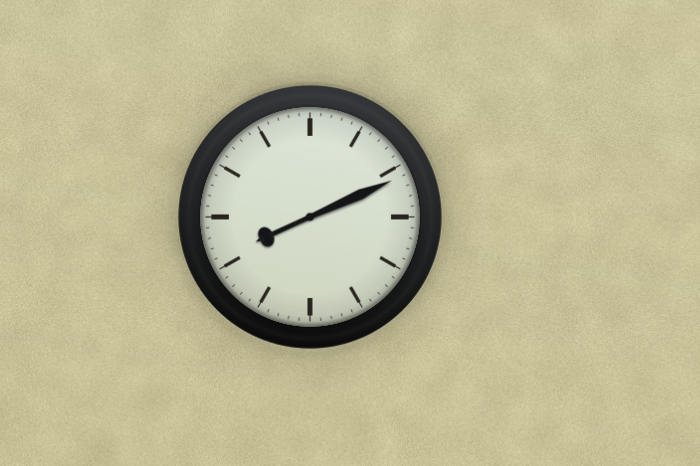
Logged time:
8:11
